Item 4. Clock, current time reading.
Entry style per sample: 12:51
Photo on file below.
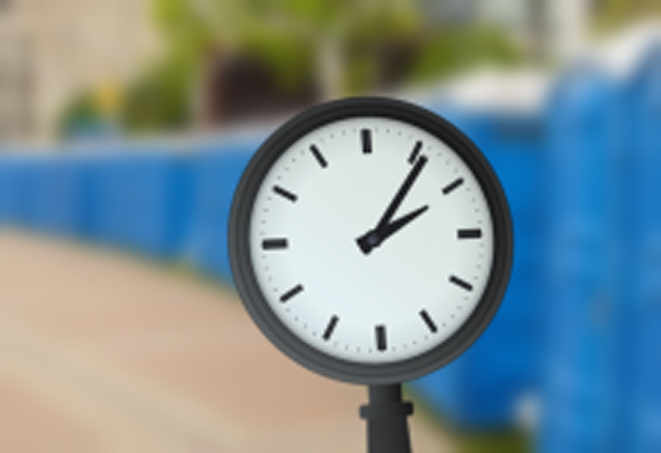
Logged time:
2:06
